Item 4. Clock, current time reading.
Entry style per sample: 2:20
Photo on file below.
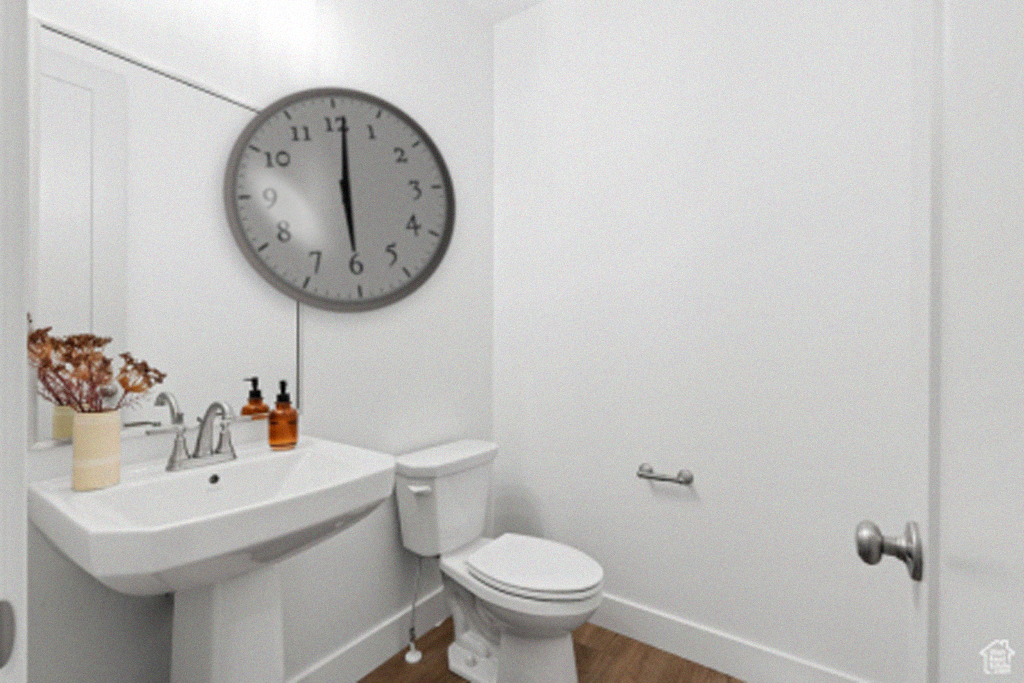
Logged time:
6:01
